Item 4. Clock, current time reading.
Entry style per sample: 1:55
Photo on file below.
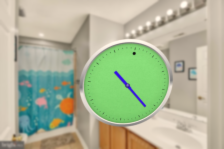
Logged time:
10:22
